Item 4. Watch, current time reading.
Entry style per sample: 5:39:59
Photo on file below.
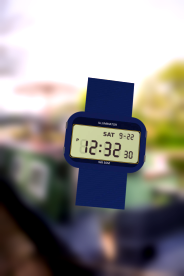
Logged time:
12:32:30
